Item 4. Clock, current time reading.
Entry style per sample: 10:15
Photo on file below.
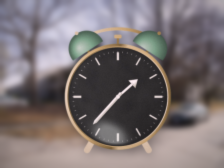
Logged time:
1:37
